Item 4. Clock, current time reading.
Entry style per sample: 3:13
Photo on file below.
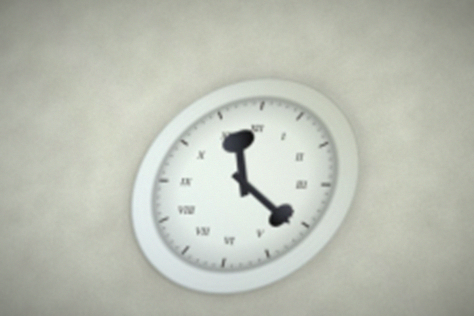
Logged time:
11:21
